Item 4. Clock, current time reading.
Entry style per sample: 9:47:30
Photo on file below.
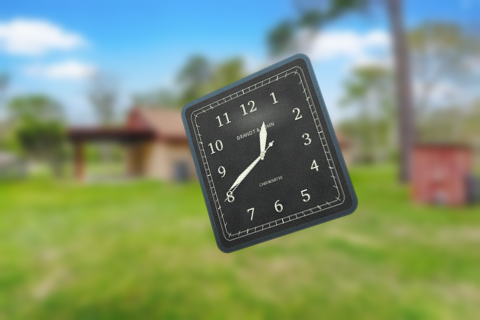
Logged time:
12:40:40
